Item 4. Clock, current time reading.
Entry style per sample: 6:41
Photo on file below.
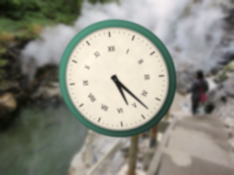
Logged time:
5:23
